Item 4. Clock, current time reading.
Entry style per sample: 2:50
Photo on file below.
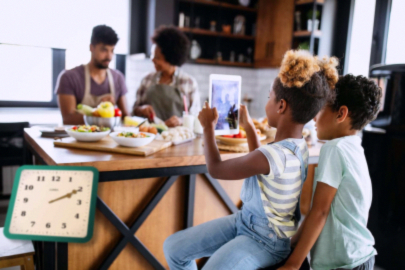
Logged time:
2:10
